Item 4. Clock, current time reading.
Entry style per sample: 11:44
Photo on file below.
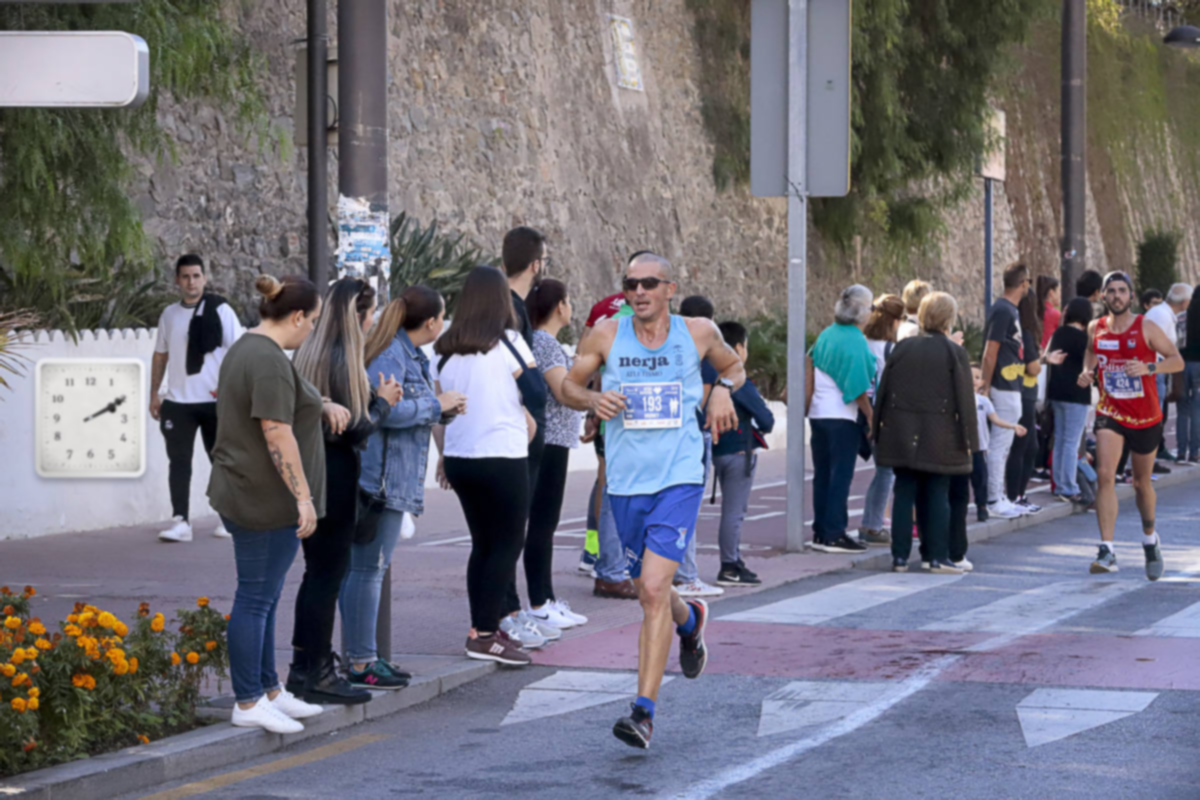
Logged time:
2:10
